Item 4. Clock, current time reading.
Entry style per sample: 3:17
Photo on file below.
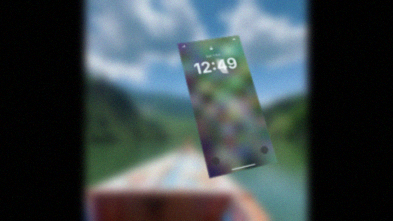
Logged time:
12:49
